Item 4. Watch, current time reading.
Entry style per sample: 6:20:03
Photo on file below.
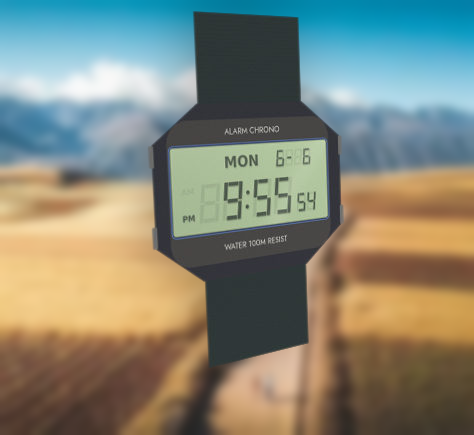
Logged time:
9:55:54
